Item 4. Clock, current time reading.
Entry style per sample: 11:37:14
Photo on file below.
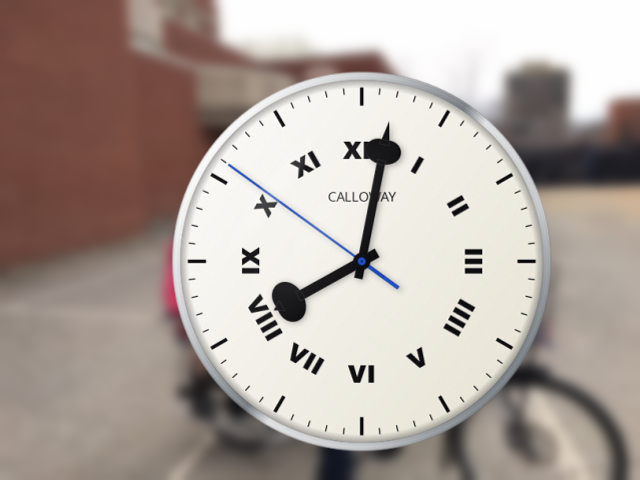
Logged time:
8:01:51
